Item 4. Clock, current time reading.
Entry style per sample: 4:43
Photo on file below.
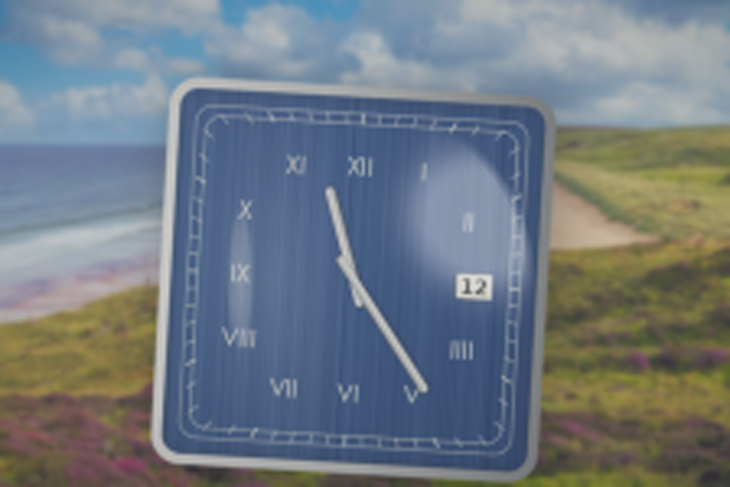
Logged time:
11:24
